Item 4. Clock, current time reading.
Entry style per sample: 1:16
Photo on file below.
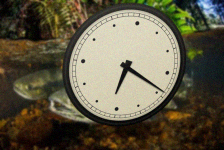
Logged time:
6:19
